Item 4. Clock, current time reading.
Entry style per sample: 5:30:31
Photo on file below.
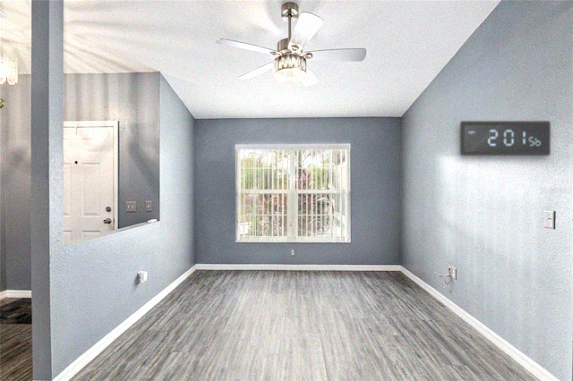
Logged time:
2:01:56
